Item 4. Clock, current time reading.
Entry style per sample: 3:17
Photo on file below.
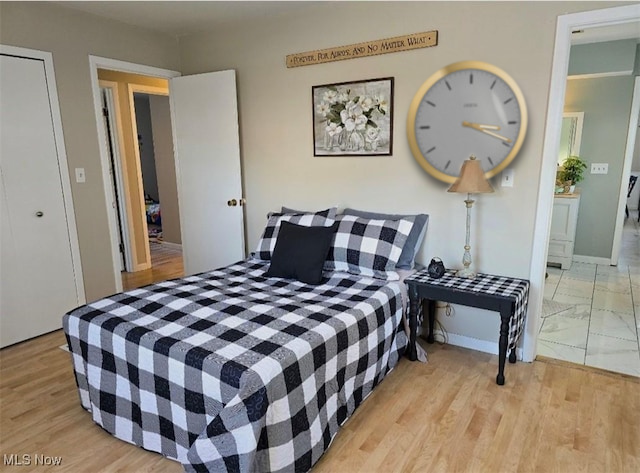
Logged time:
3:19
